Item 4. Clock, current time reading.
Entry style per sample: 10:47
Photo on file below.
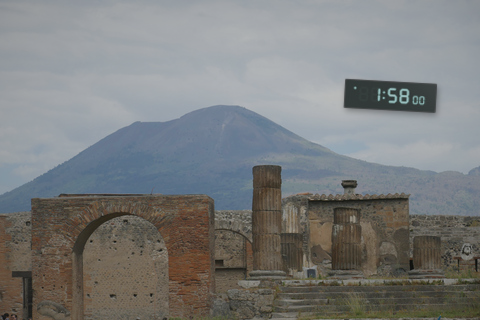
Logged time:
1:58
